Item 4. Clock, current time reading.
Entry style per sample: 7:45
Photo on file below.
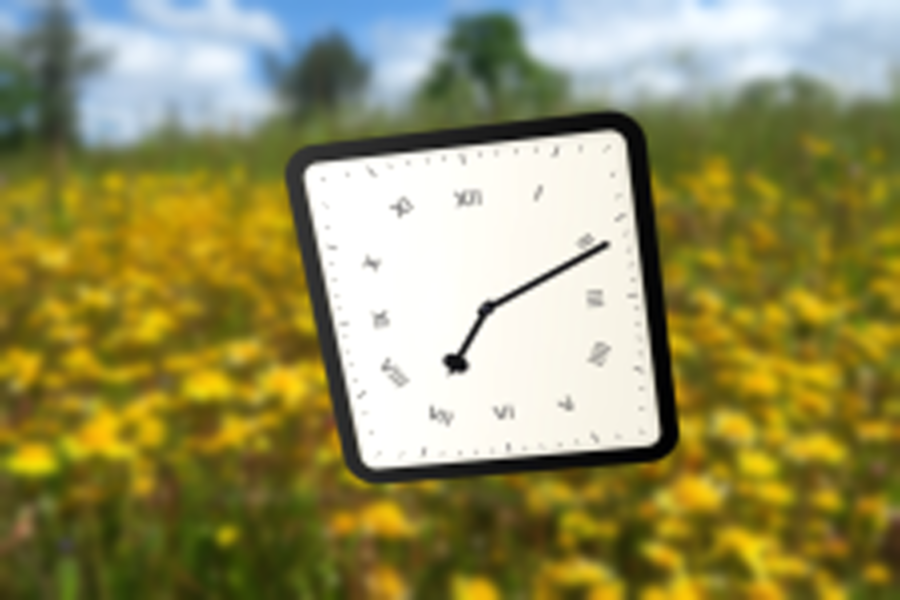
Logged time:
7:11
